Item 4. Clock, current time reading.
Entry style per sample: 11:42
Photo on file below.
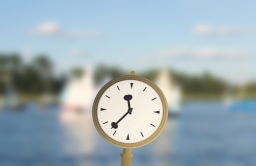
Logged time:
11:37
